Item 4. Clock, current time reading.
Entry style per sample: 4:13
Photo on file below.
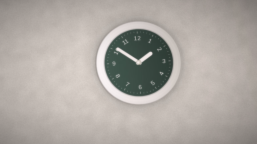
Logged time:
1:51
